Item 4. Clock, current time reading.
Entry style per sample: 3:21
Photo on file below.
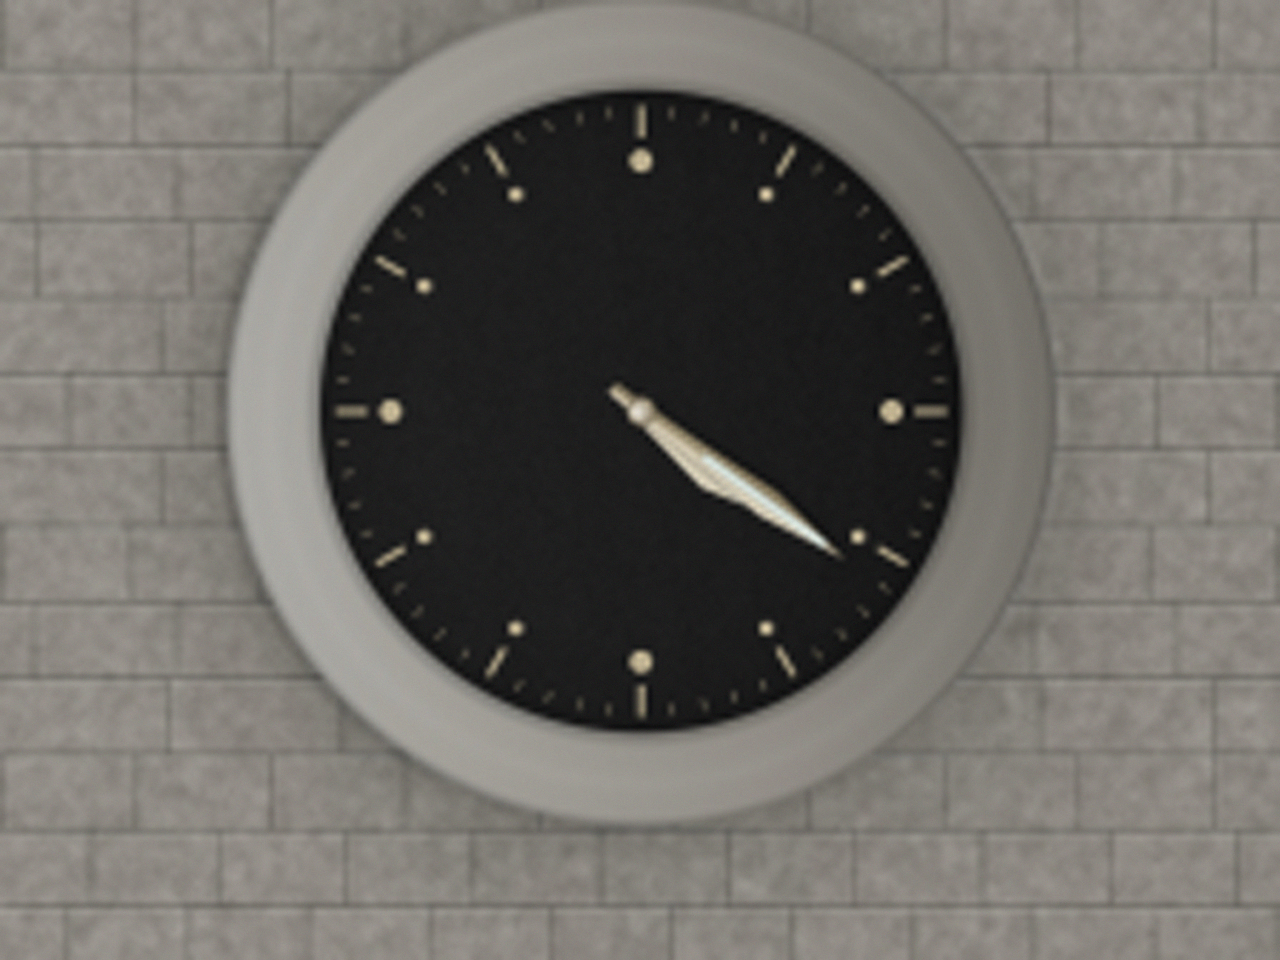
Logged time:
4:21
